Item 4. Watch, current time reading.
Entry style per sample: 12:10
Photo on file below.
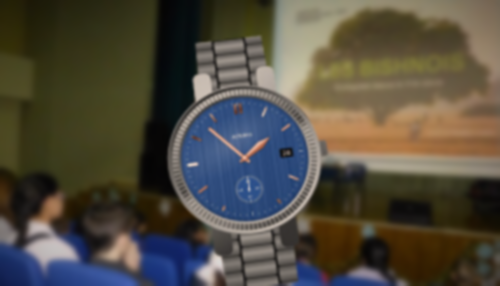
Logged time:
1:53
